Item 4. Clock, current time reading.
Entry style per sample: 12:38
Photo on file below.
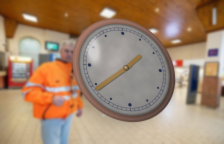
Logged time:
1:39
